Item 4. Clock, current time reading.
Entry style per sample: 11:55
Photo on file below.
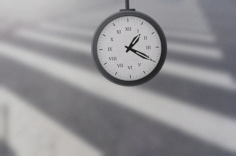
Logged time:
1:20
